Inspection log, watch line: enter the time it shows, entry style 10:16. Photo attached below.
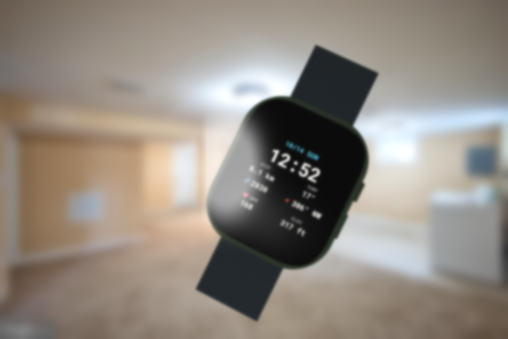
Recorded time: 12:52
